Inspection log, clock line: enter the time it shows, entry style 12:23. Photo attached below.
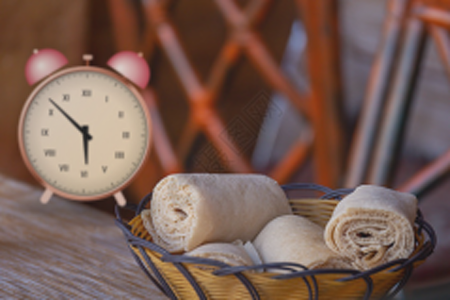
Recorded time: 5:52
